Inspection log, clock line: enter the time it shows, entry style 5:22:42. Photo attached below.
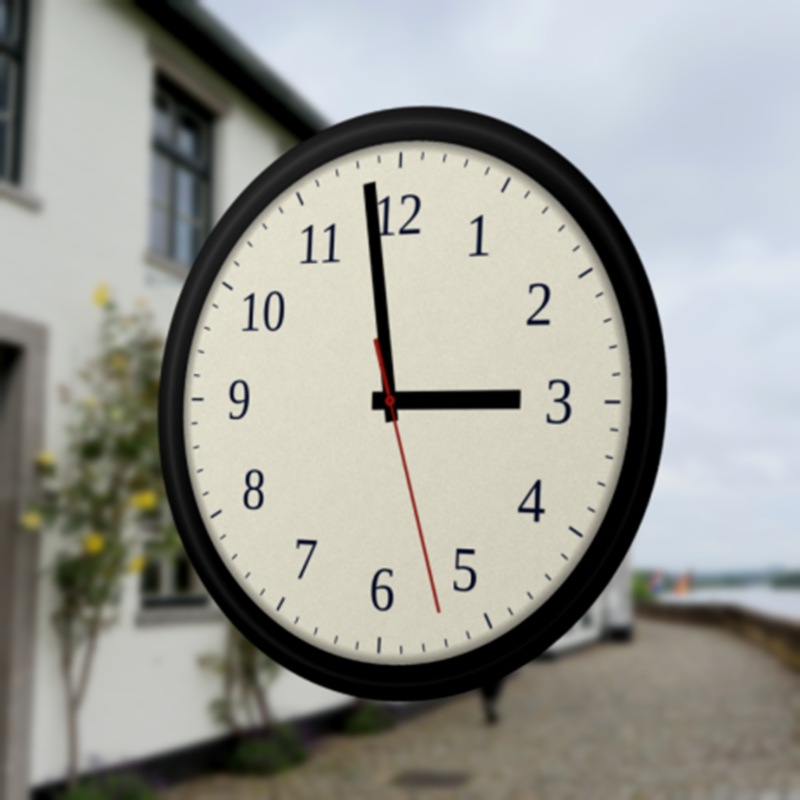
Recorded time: 2:58:27
